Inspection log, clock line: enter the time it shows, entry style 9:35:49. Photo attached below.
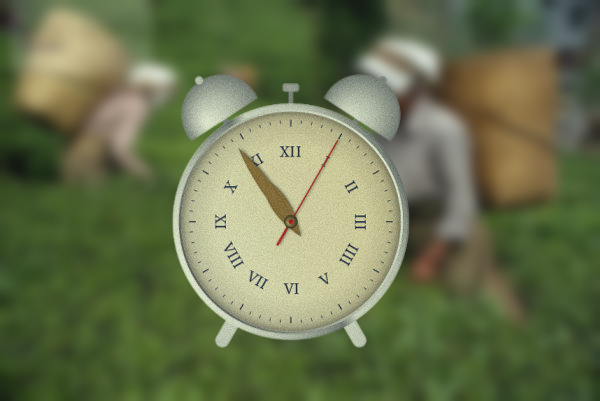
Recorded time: 10:54:05
